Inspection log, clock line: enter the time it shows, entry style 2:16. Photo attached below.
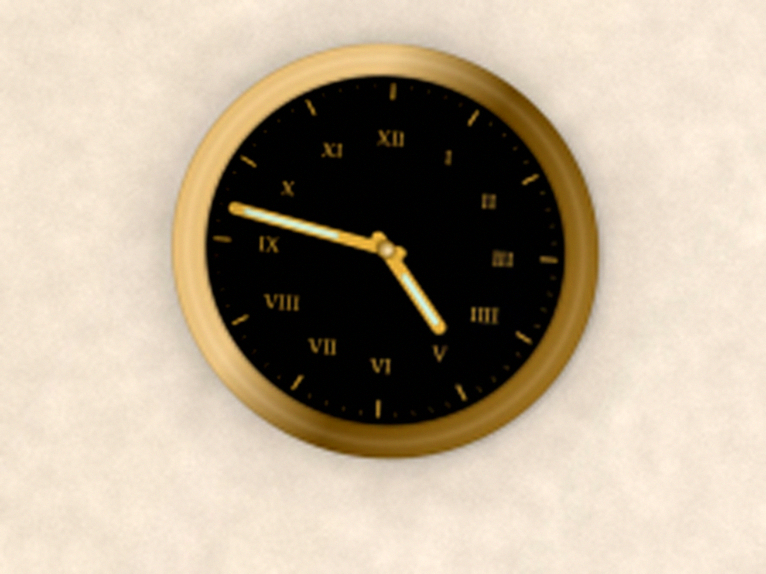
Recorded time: 4:47
